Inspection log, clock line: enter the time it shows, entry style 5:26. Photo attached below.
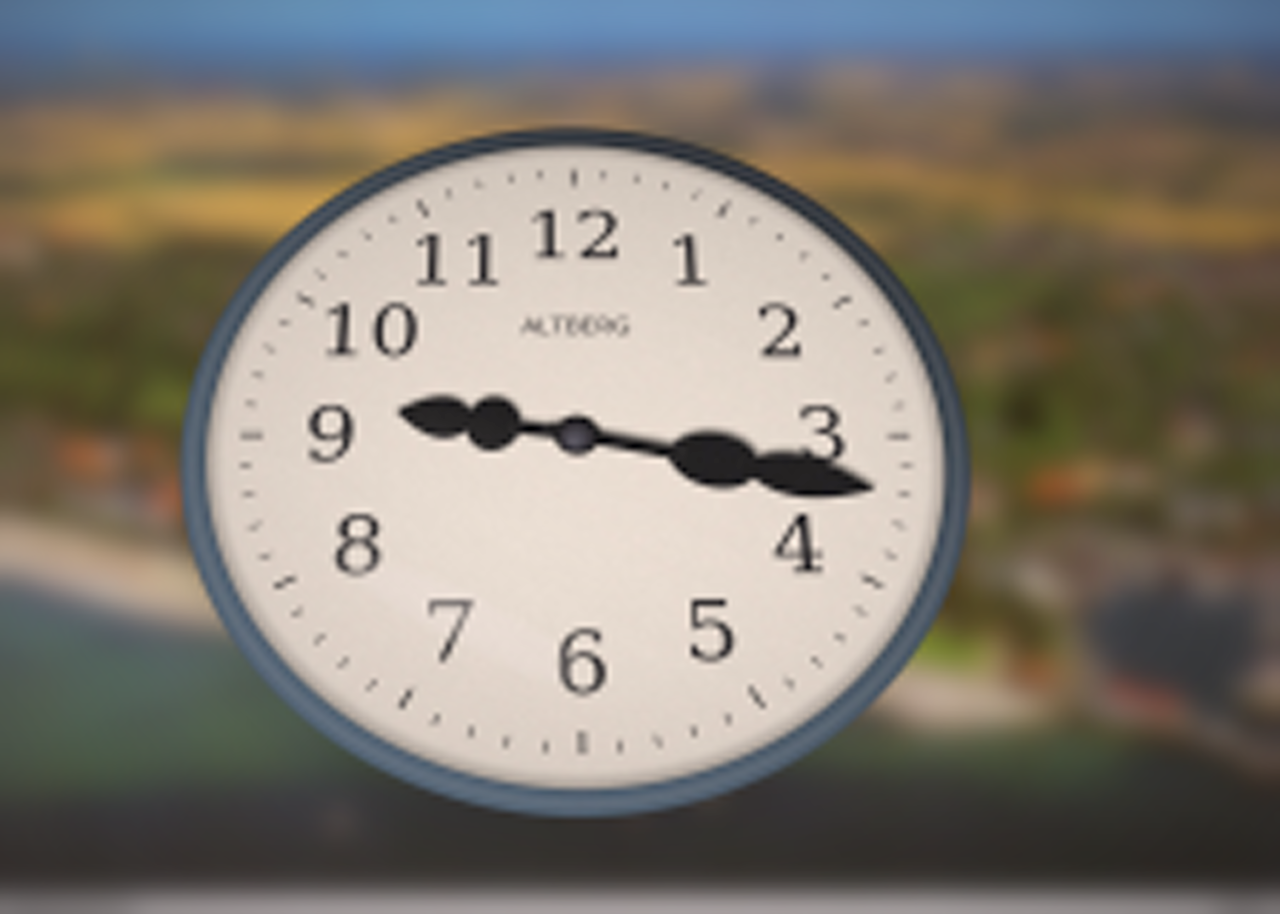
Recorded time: 9:17
